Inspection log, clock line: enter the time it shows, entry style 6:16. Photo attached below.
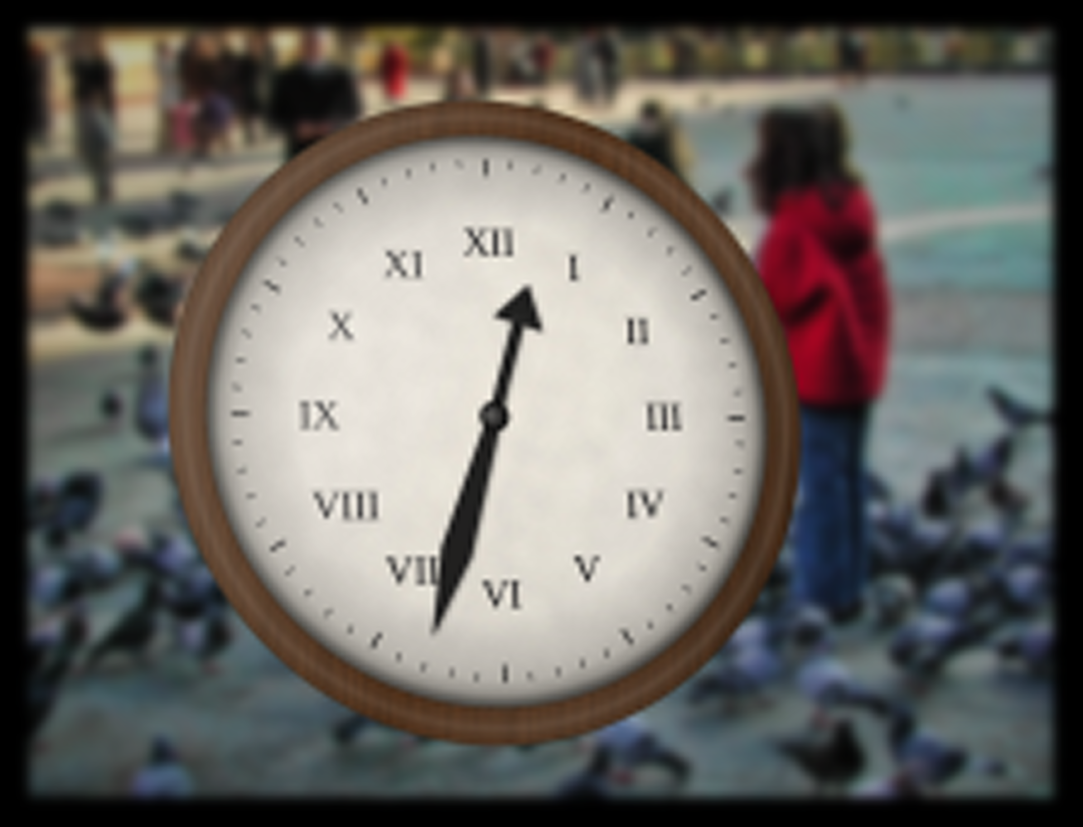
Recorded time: 12:33
